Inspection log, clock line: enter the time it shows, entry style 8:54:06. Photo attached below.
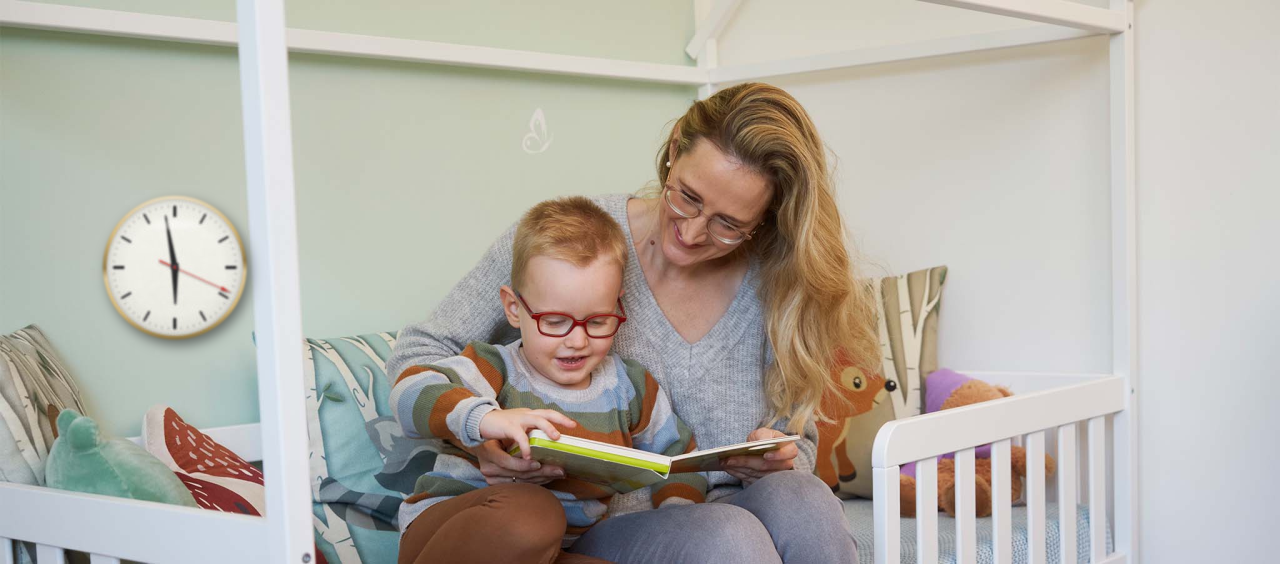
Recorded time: 5:58:19
